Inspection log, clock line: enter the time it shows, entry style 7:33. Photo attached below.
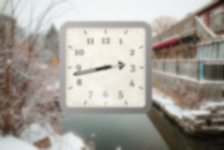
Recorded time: 2:43
